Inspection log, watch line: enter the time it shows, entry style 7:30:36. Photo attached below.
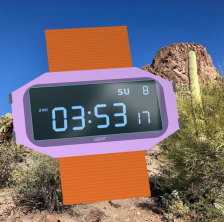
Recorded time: 3:53:17
